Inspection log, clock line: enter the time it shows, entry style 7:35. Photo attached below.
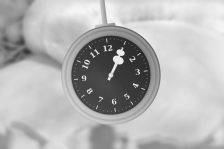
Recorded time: 1:05
